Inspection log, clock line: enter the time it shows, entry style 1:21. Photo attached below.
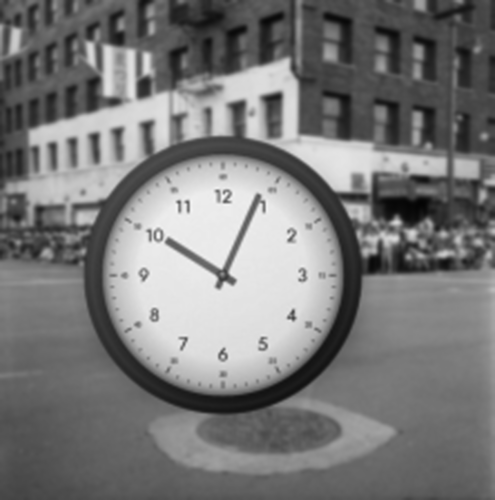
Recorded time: 10:04
